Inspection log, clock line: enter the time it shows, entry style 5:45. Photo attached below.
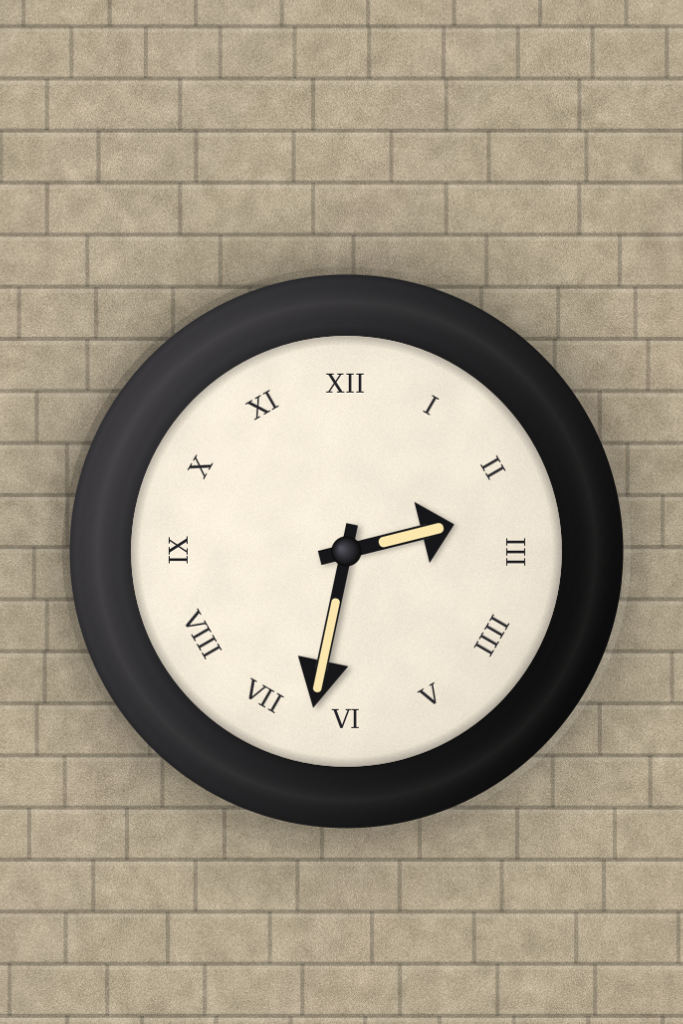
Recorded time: 2:32
